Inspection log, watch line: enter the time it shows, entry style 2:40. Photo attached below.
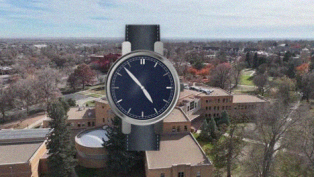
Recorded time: 4:53
